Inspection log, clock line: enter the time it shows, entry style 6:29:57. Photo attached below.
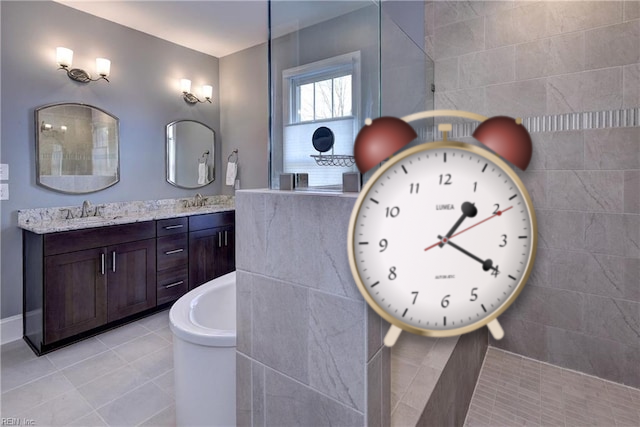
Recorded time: 1:20:11
